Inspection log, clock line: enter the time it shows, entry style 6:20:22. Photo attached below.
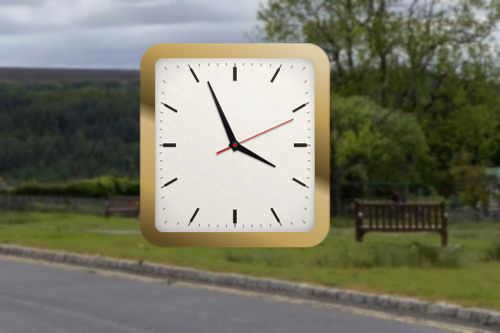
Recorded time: 3:56:11
